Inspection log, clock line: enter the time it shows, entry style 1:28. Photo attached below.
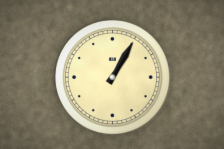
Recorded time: 1:05
